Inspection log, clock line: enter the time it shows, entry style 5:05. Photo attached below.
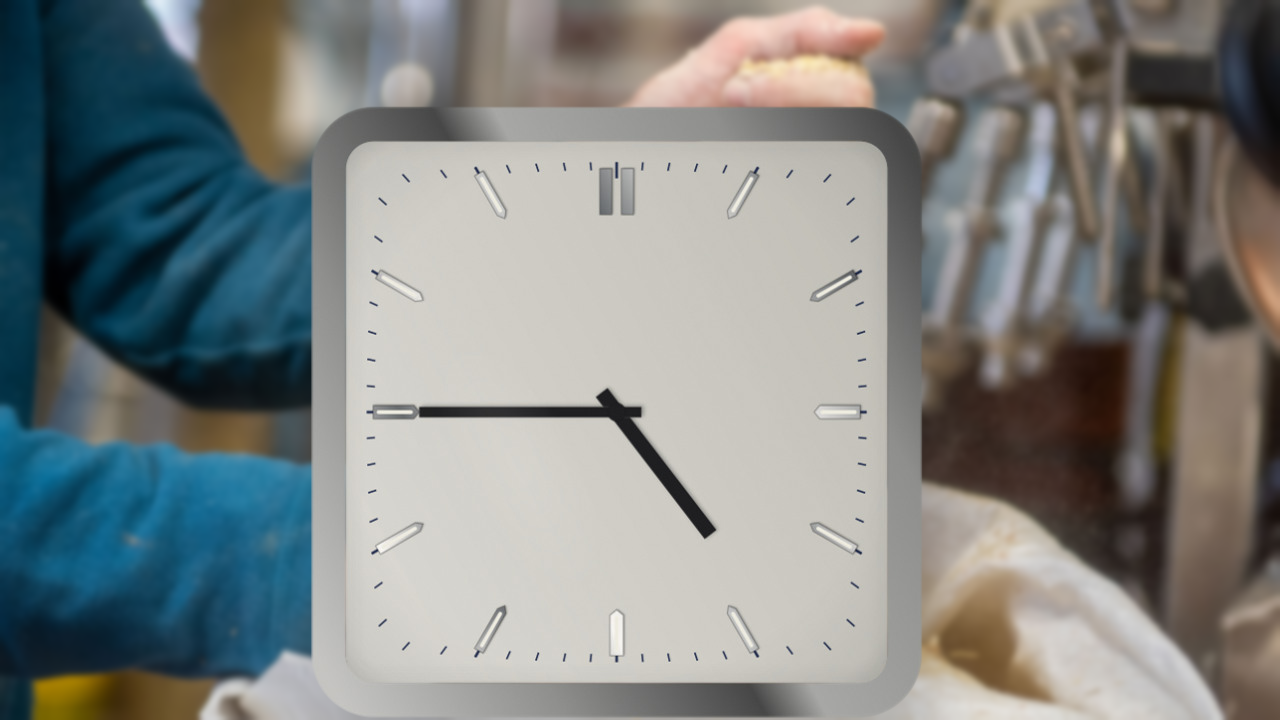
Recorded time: 4:45
